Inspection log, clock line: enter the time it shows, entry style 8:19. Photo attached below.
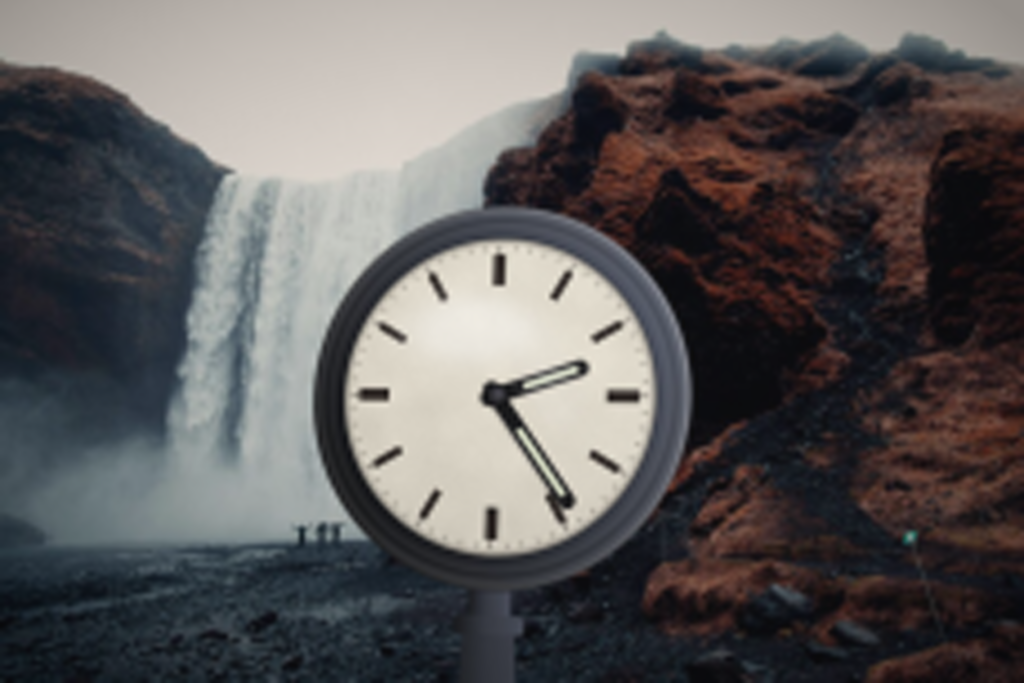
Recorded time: 2:24
